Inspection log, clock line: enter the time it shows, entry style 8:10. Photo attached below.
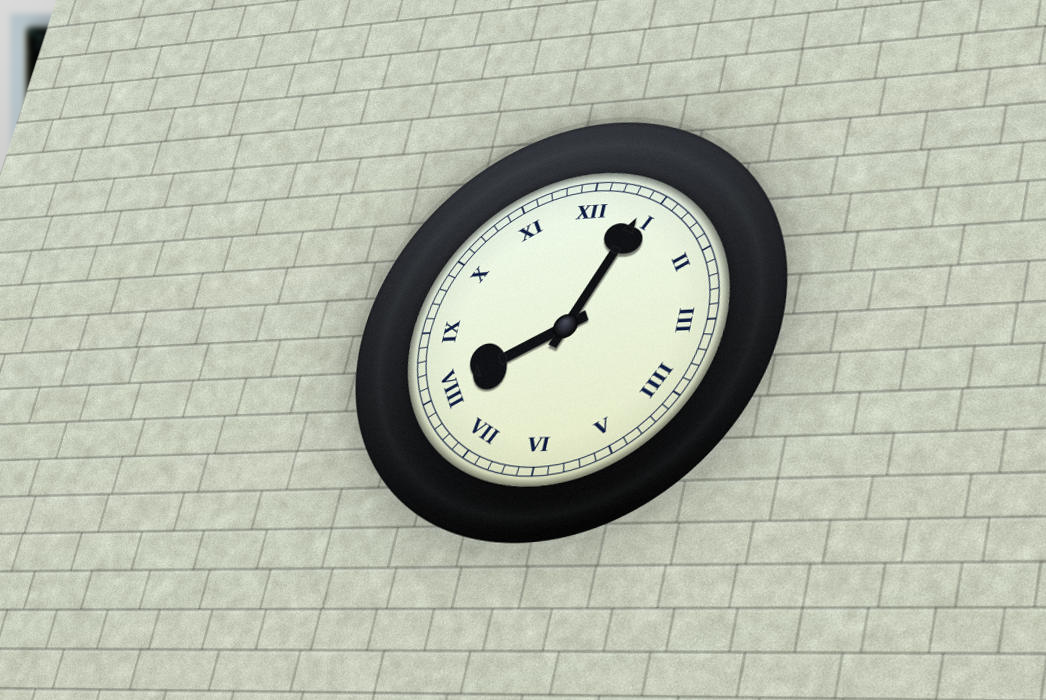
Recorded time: 8:04
